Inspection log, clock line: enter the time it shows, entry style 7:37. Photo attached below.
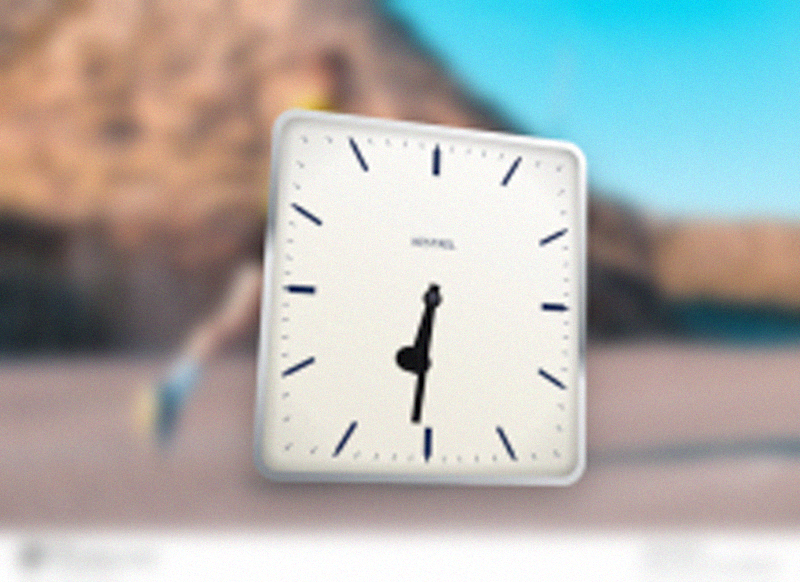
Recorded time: 6:31
